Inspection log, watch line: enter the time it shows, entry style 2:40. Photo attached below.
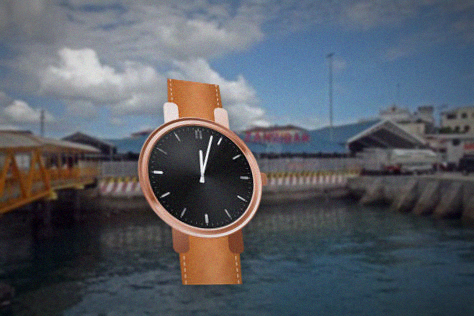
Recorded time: 12:03
